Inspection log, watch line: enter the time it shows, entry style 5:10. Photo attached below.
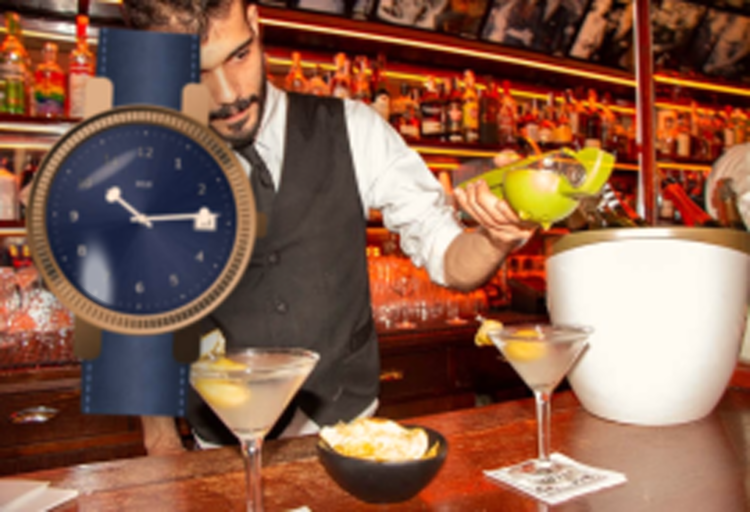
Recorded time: 10:14
